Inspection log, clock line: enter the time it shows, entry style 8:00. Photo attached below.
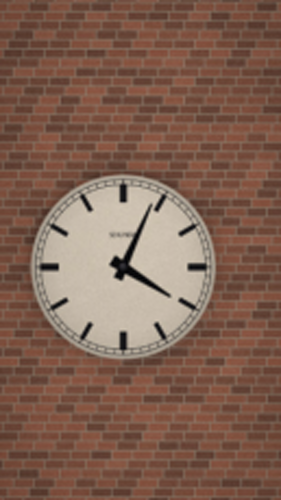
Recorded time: 4:04
